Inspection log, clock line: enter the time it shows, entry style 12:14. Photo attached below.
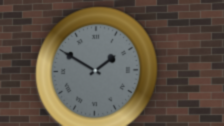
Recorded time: 1:50
